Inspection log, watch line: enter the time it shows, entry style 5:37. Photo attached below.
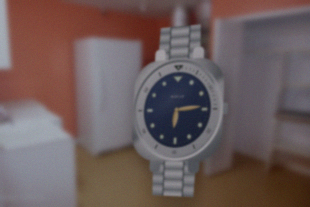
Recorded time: 6:14
